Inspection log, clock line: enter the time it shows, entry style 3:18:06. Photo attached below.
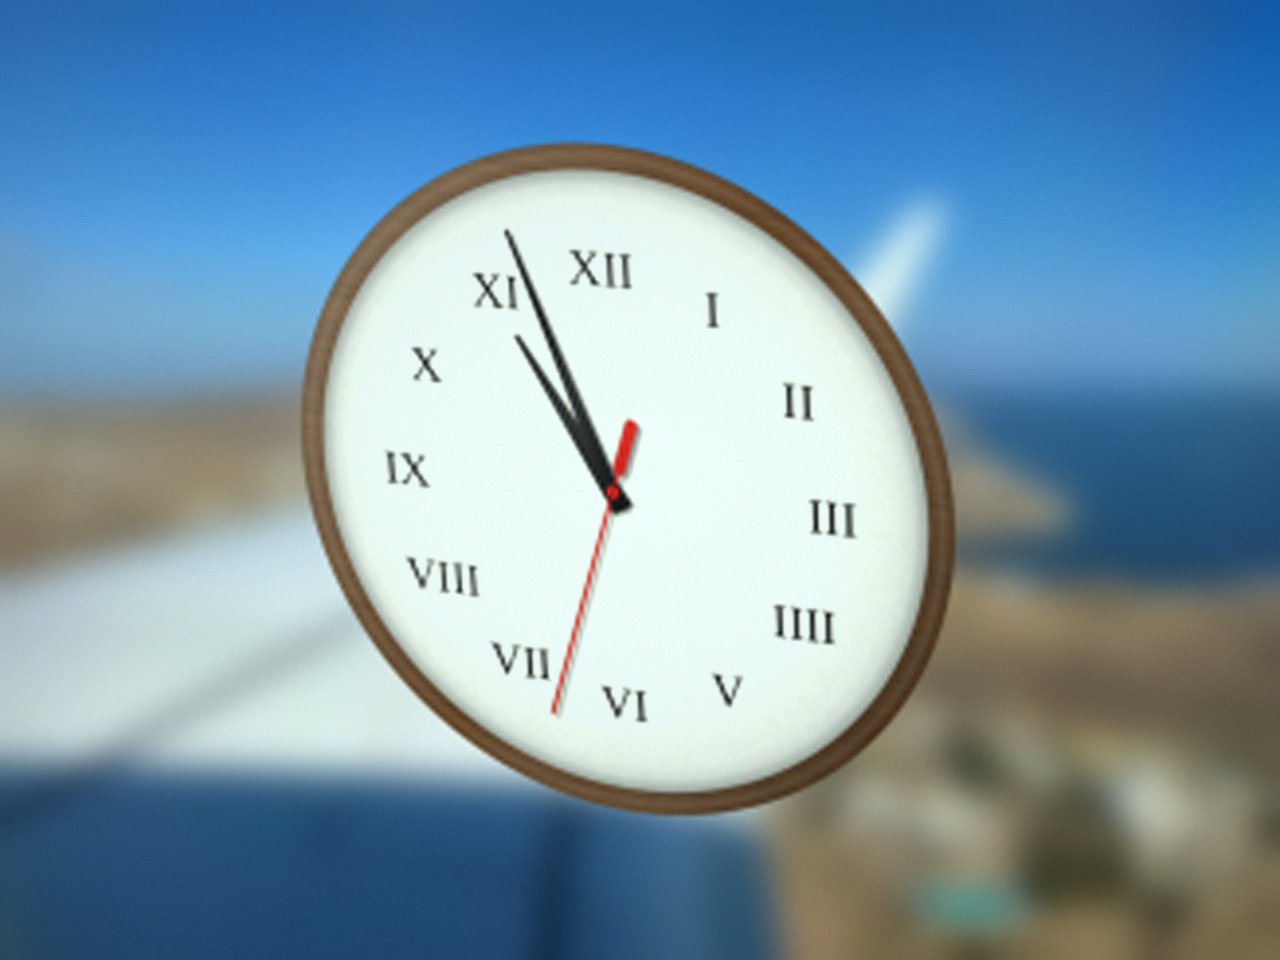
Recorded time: 10:56:33
